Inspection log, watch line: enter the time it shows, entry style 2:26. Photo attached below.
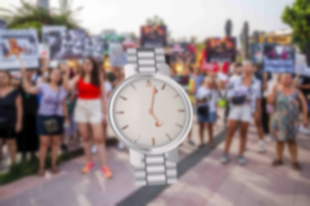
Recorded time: 5:02
